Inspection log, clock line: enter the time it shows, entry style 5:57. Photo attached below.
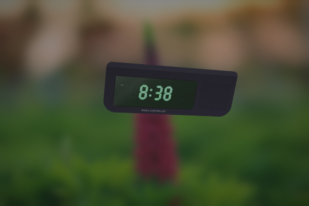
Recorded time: 8:38
